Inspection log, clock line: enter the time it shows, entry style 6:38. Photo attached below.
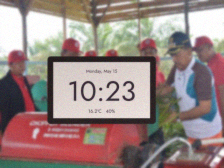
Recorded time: 10:23
